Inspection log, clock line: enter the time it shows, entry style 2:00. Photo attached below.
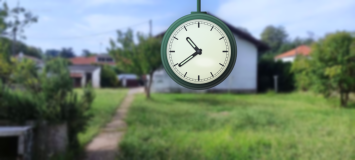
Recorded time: 10:39
